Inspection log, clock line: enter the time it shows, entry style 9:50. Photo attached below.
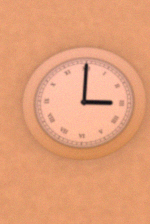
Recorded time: 3:00
